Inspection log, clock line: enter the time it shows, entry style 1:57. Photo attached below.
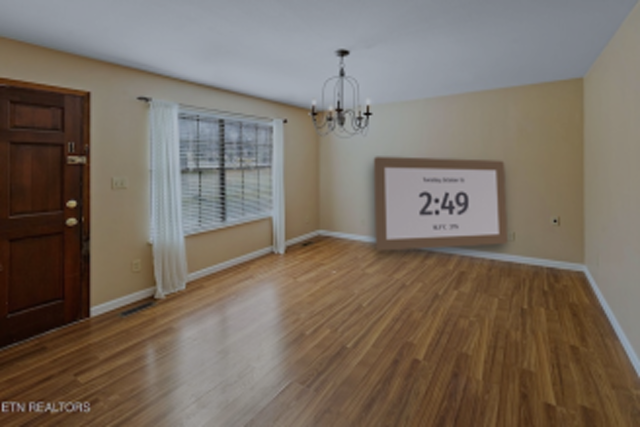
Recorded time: 2:49
